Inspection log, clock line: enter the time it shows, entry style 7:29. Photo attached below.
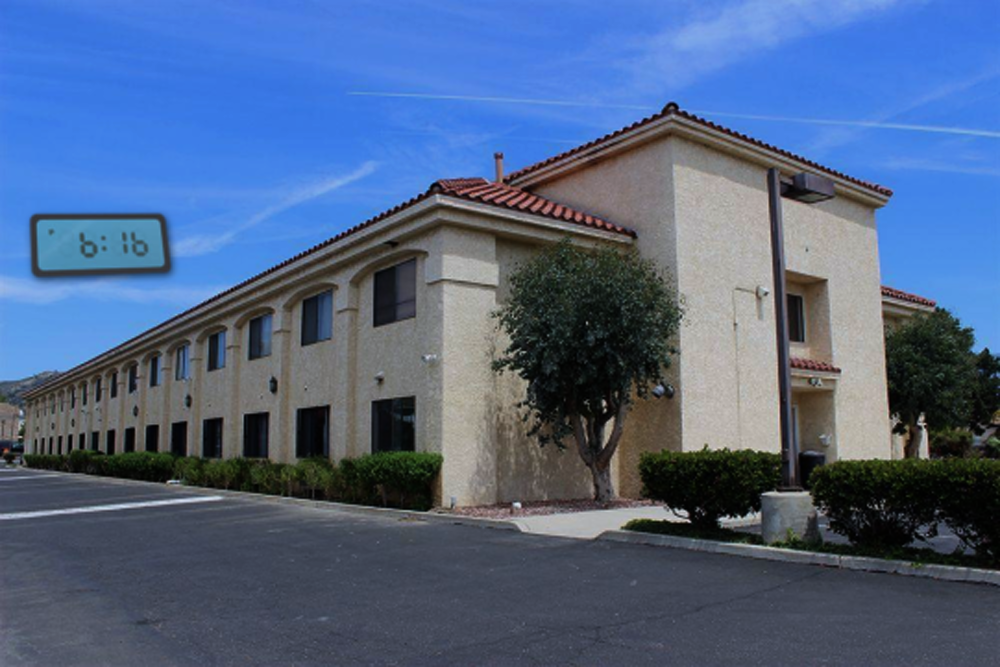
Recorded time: 6:16
